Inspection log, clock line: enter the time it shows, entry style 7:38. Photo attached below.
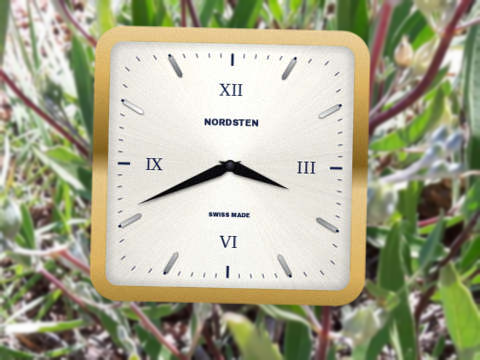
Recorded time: 3:41
